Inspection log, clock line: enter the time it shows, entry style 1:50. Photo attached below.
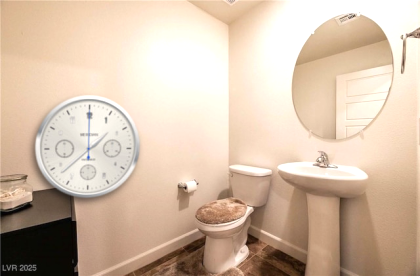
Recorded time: 1:38
